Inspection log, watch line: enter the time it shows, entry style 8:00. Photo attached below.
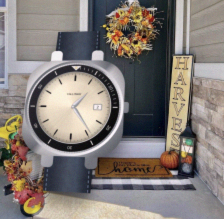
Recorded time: 1:24
